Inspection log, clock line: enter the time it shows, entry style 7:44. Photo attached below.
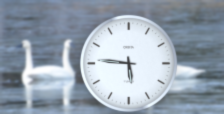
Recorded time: 5:46
